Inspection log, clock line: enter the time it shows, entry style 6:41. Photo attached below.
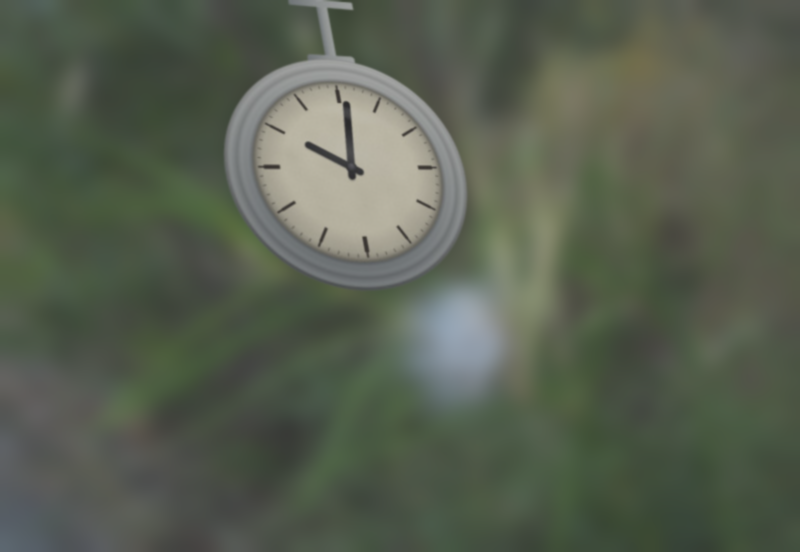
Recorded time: 10:01
